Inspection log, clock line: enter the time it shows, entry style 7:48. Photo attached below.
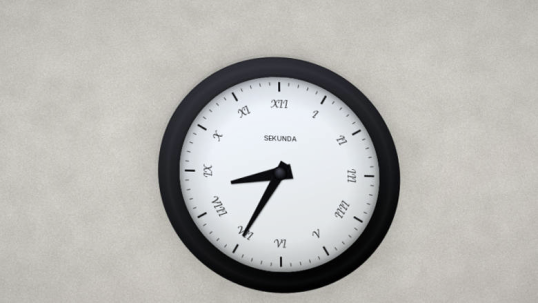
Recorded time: 8:35
